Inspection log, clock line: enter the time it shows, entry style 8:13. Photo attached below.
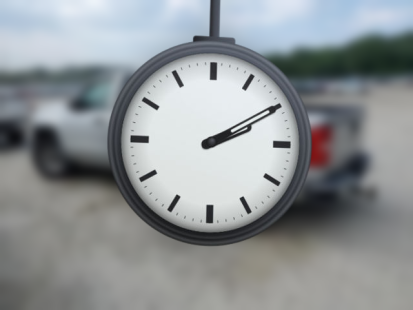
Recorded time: 2:10
